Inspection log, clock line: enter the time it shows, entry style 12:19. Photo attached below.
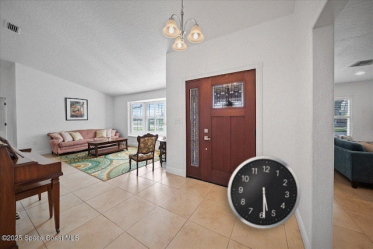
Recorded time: 5:29
